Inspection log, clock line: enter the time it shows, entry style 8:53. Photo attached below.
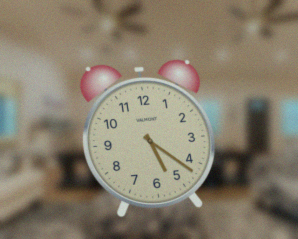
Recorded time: 5:22
